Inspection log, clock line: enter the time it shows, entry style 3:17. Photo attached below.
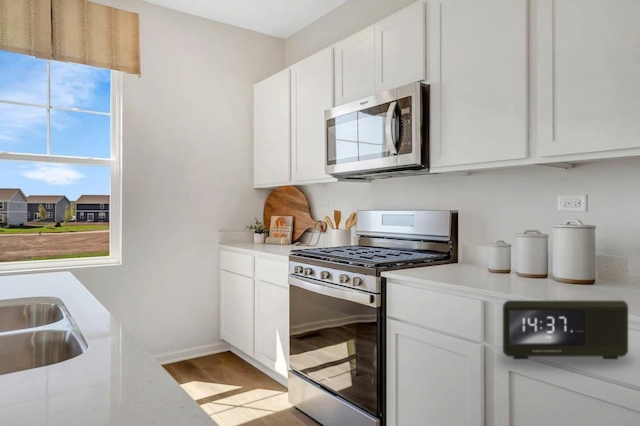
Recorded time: 14:37
